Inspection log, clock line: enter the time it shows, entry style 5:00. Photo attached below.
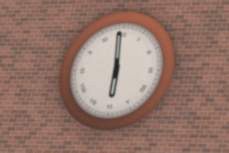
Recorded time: 5:59
